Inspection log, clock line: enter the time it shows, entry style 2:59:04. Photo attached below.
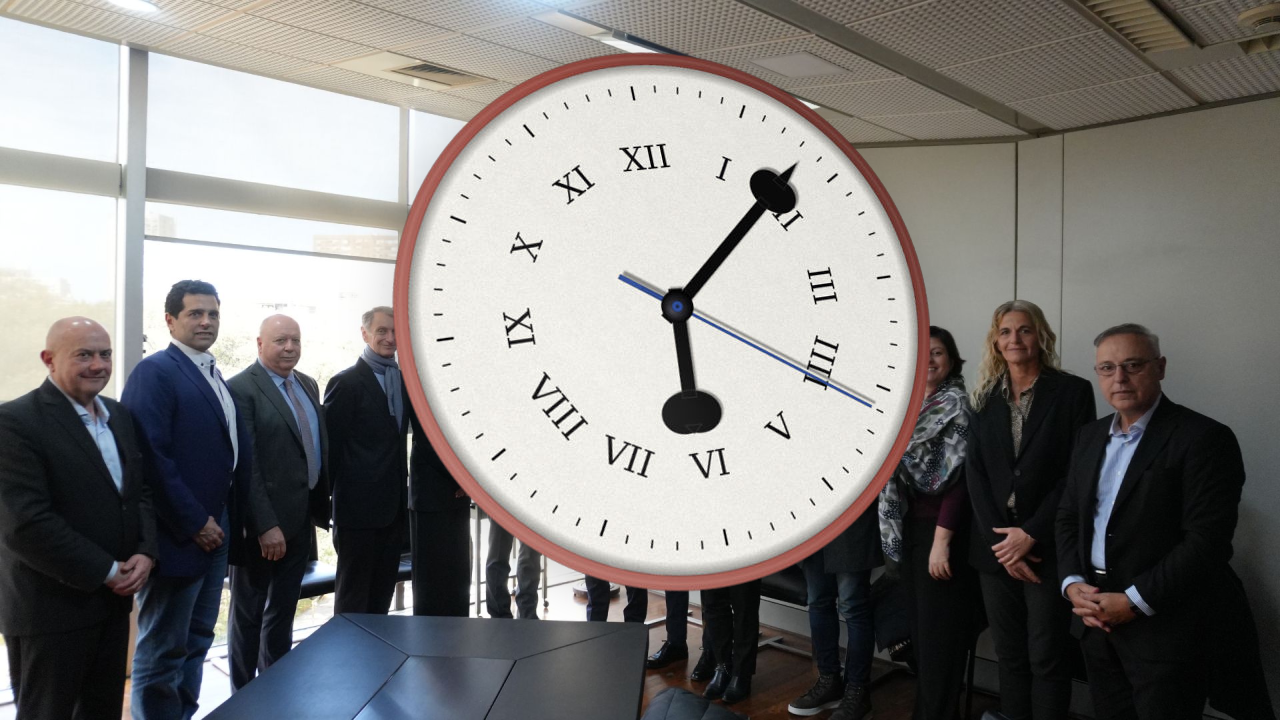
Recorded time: 6:08:21
